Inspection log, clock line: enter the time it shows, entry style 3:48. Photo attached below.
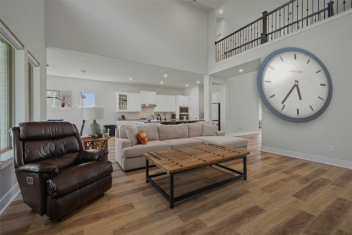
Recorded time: 5:36
